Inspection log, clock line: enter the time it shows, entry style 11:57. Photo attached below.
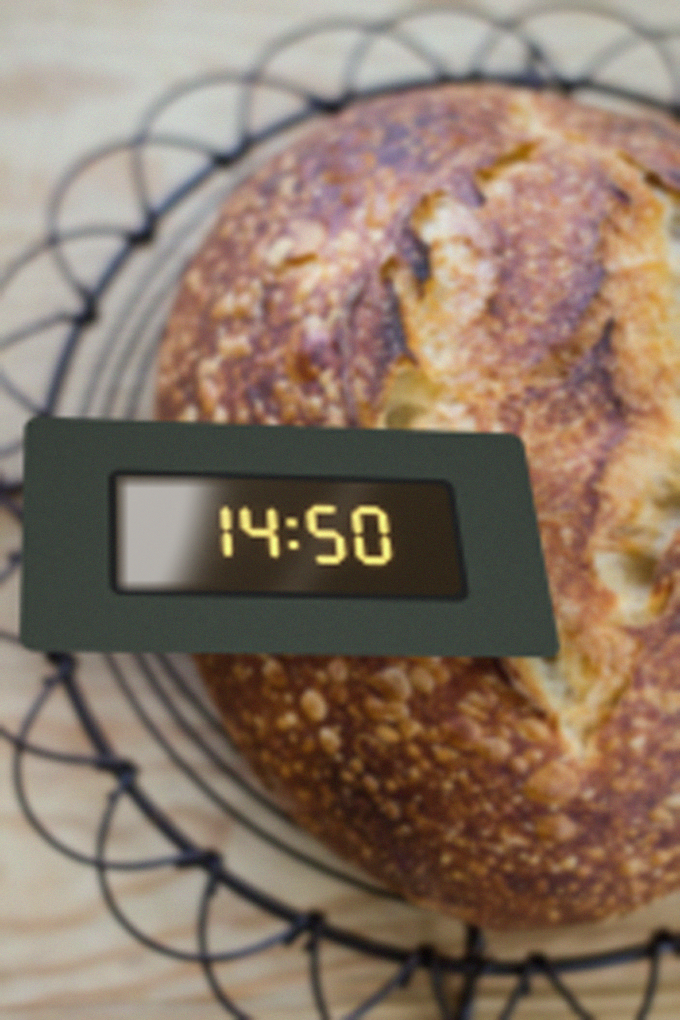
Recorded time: 14:50
